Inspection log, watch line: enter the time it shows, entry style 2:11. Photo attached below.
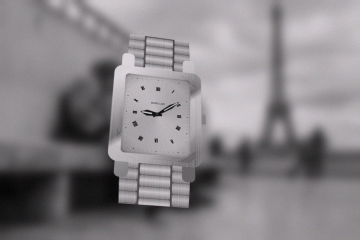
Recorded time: 9:09
